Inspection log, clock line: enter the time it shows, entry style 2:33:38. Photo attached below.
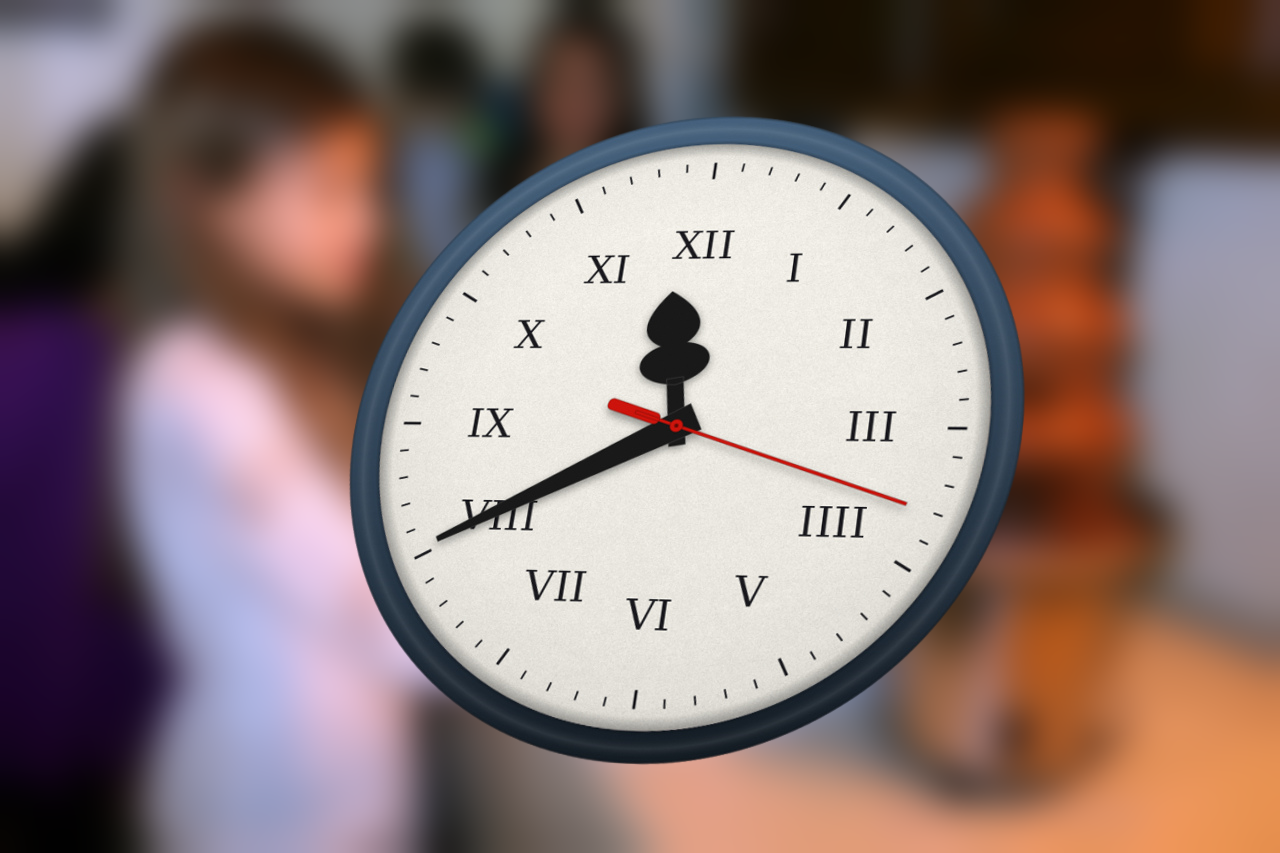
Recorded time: 11:40:18
